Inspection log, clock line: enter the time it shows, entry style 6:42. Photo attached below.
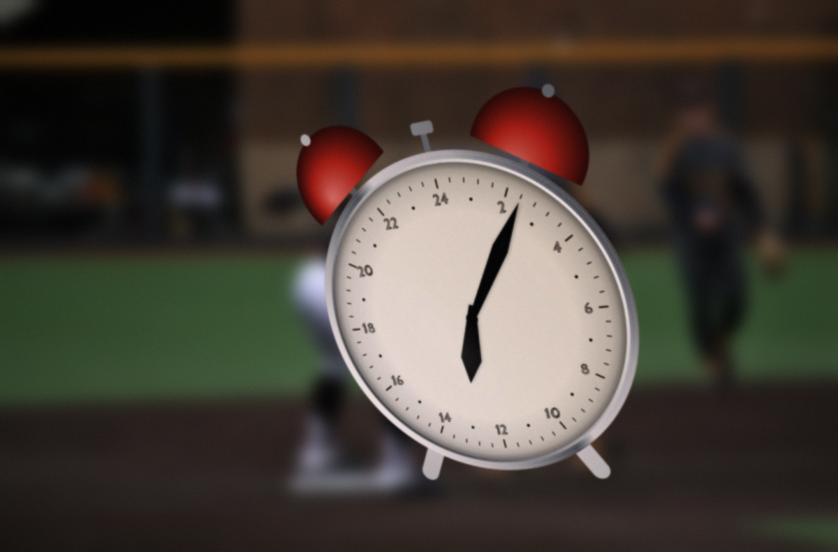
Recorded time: 13:06
